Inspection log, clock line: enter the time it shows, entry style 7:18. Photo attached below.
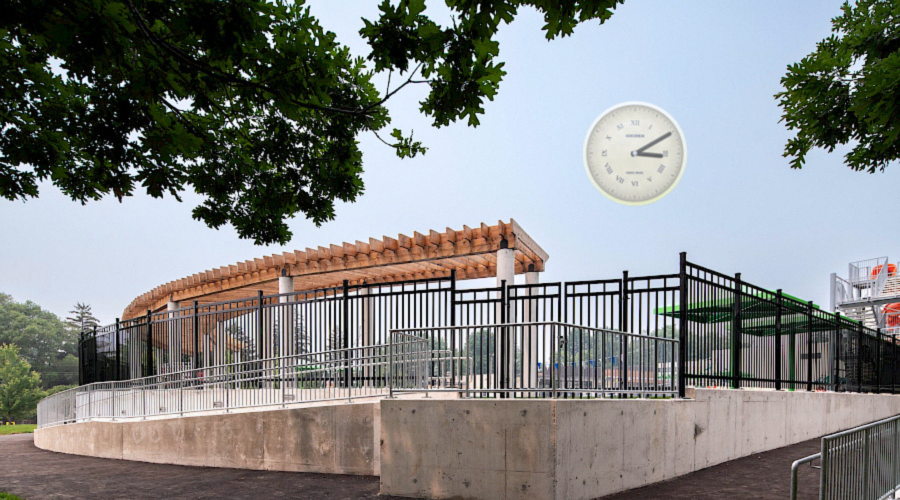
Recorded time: 3:10
